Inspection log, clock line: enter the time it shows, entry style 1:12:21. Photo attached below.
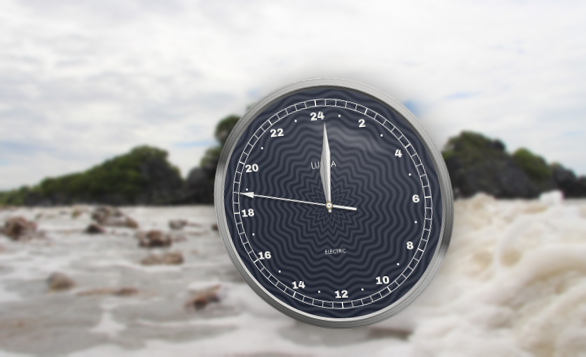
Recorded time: 0:00:47
